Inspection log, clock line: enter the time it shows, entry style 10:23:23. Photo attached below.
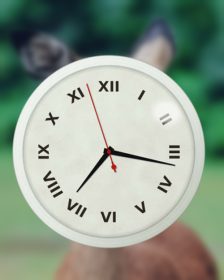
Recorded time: 7:16:57
